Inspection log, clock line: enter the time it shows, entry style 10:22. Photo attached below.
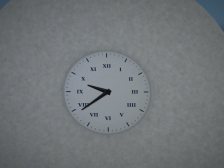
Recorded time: 9:39
